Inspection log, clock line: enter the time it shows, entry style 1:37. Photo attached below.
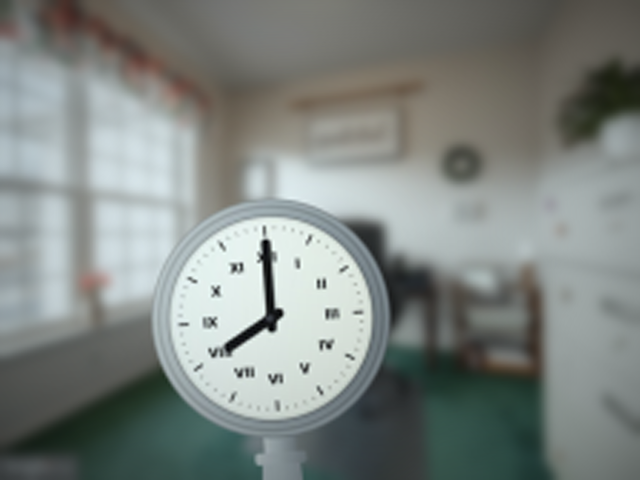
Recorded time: 8:00
